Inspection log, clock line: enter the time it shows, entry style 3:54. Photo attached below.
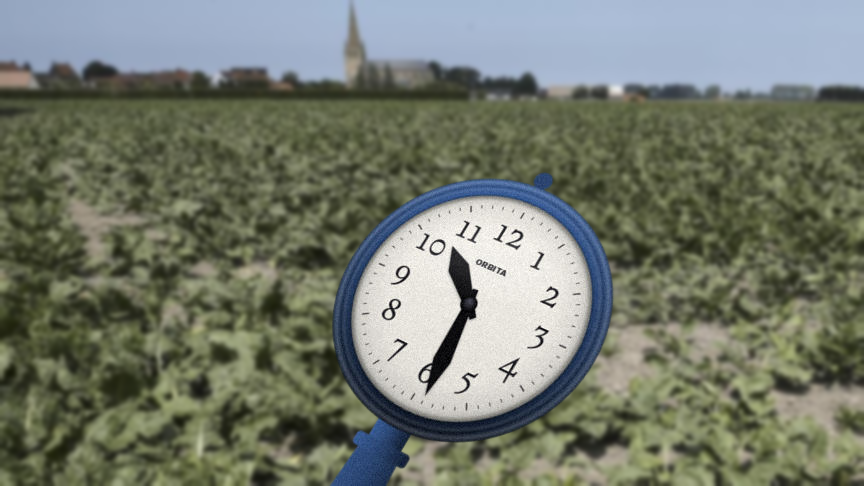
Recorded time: 10:29
